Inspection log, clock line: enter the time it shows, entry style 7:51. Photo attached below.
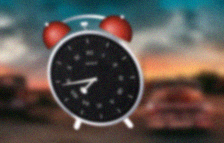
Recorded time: 7:44
